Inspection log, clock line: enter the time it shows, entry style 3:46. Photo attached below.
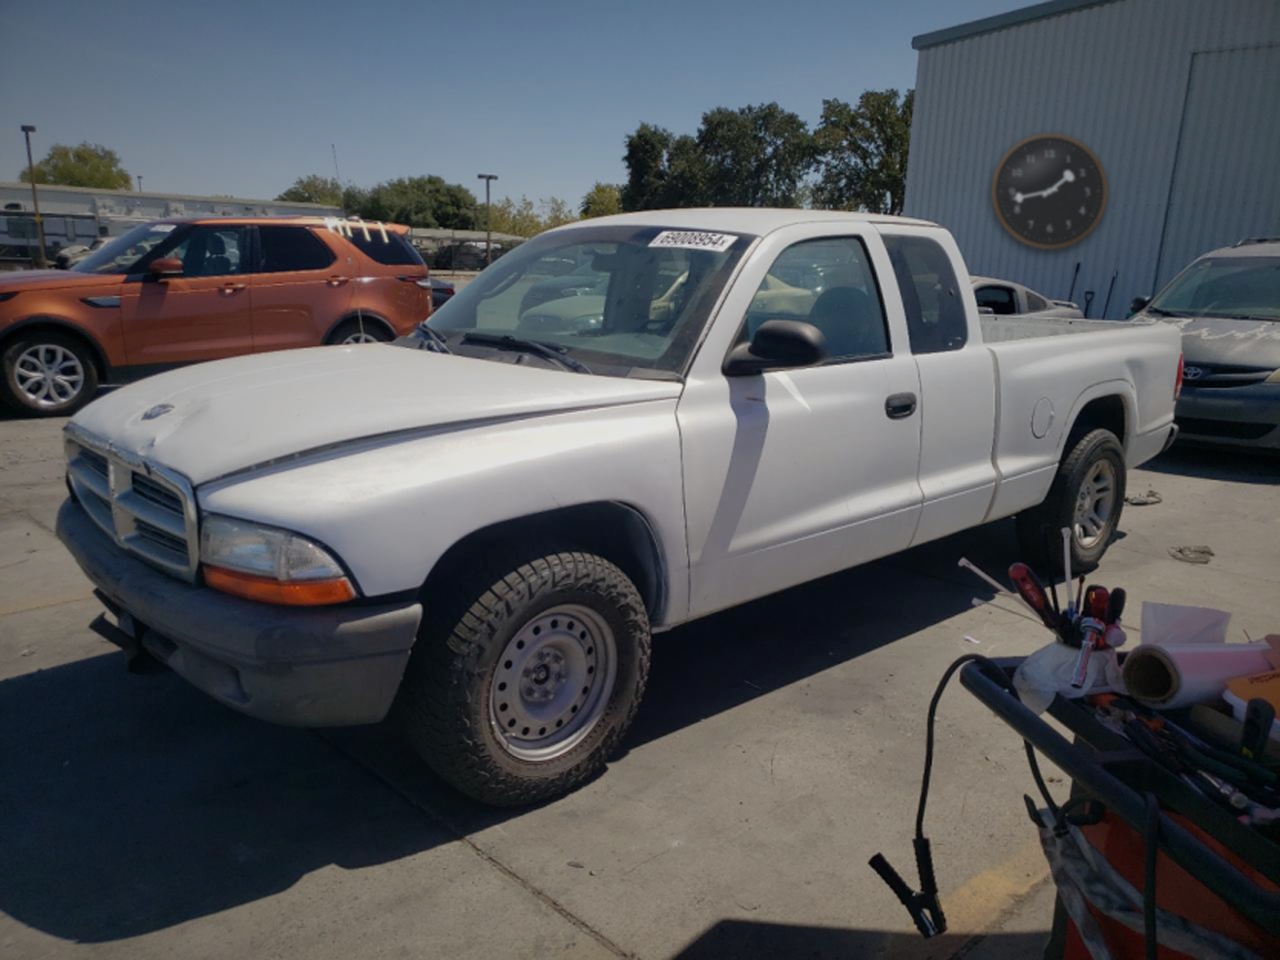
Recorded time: 1:43
